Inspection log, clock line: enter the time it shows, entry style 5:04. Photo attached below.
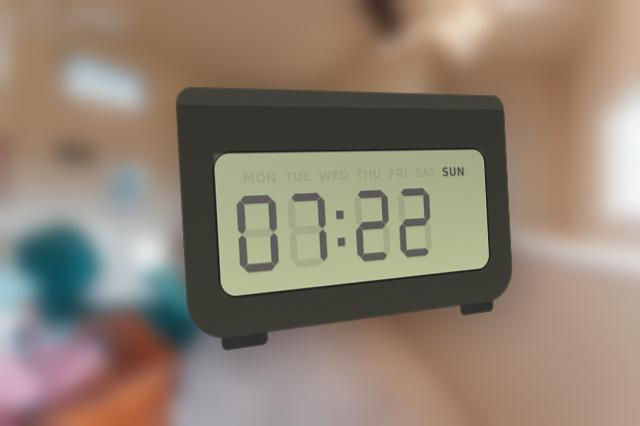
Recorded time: 7:22
